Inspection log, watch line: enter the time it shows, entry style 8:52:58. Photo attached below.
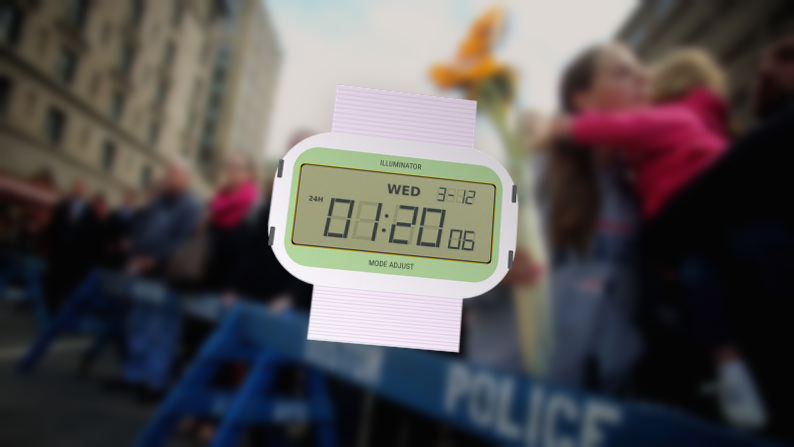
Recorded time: 1:20:06
